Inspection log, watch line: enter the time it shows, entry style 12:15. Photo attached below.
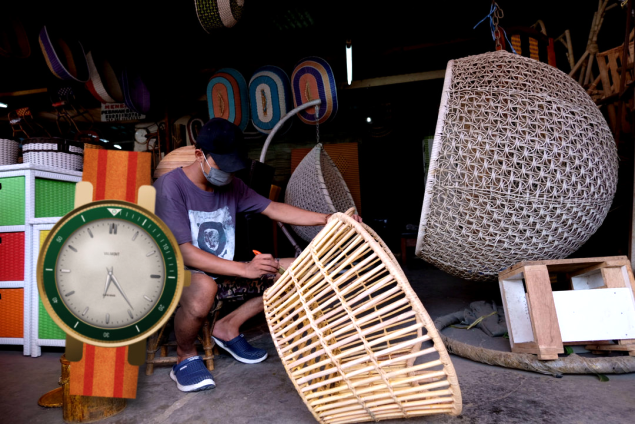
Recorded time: 6:24
